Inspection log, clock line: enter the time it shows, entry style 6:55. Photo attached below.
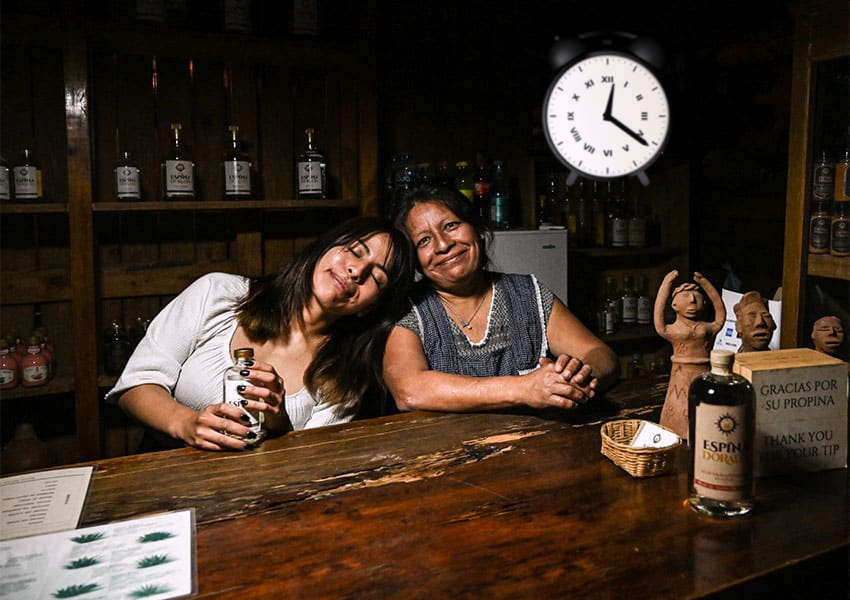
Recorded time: 12:21
